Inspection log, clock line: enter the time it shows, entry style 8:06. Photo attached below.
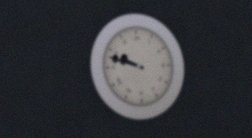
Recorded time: 9:48
